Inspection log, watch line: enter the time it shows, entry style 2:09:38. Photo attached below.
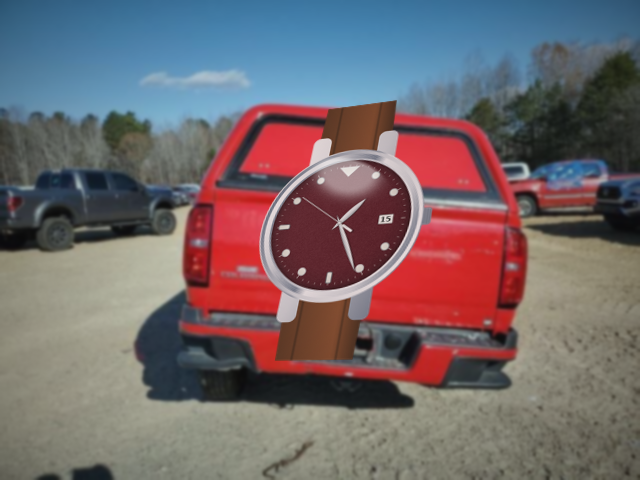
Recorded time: 1:25:51
